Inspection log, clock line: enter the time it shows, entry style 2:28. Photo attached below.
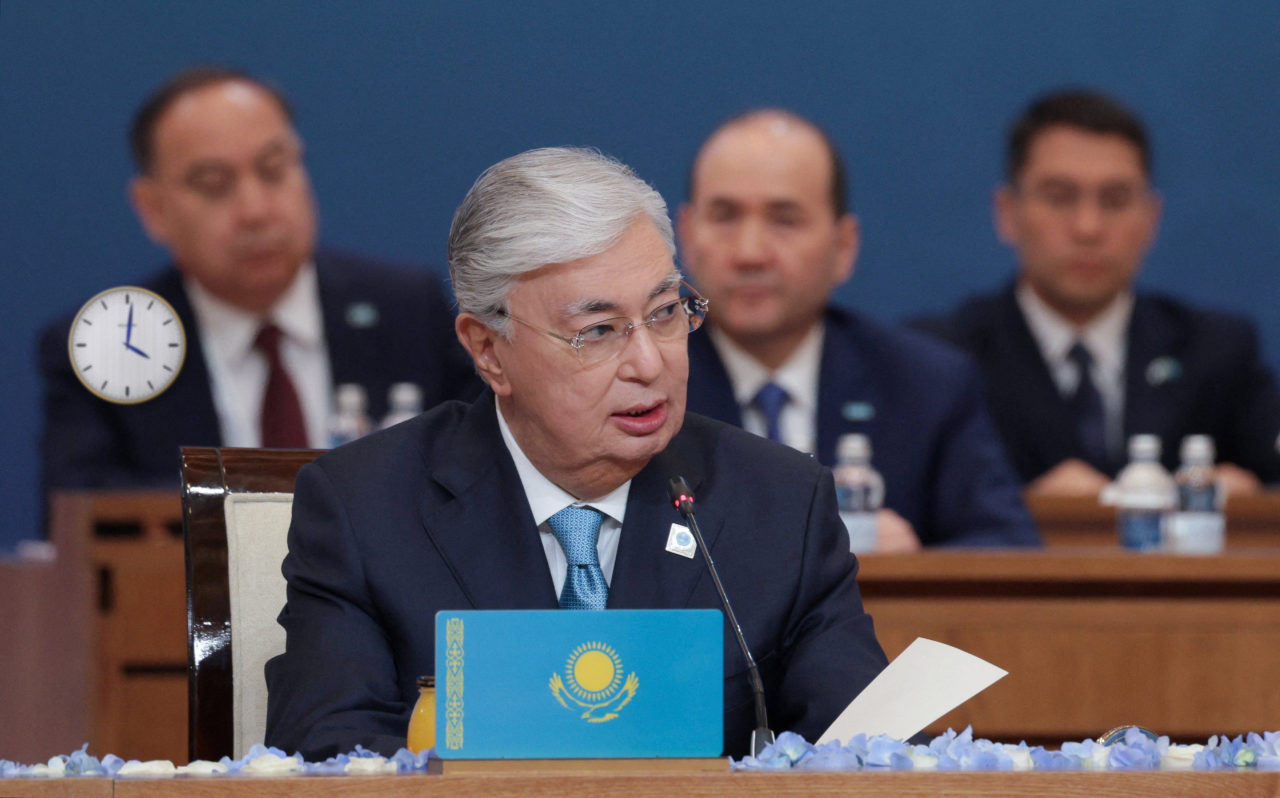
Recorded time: 4:01
